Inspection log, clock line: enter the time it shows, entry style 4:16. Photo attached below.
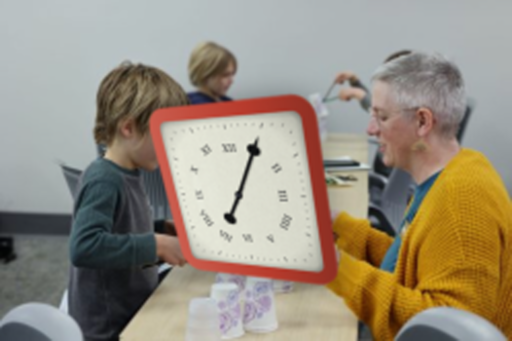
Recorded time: 7:05
